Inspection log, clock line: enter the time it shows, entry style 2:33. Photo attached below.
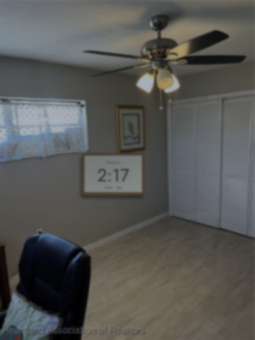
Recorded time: 2:17
